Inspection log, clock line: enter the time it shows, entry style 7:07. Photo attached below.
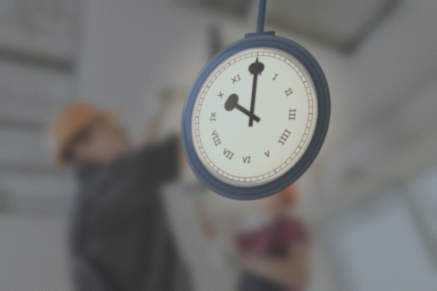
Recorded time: 10:00
